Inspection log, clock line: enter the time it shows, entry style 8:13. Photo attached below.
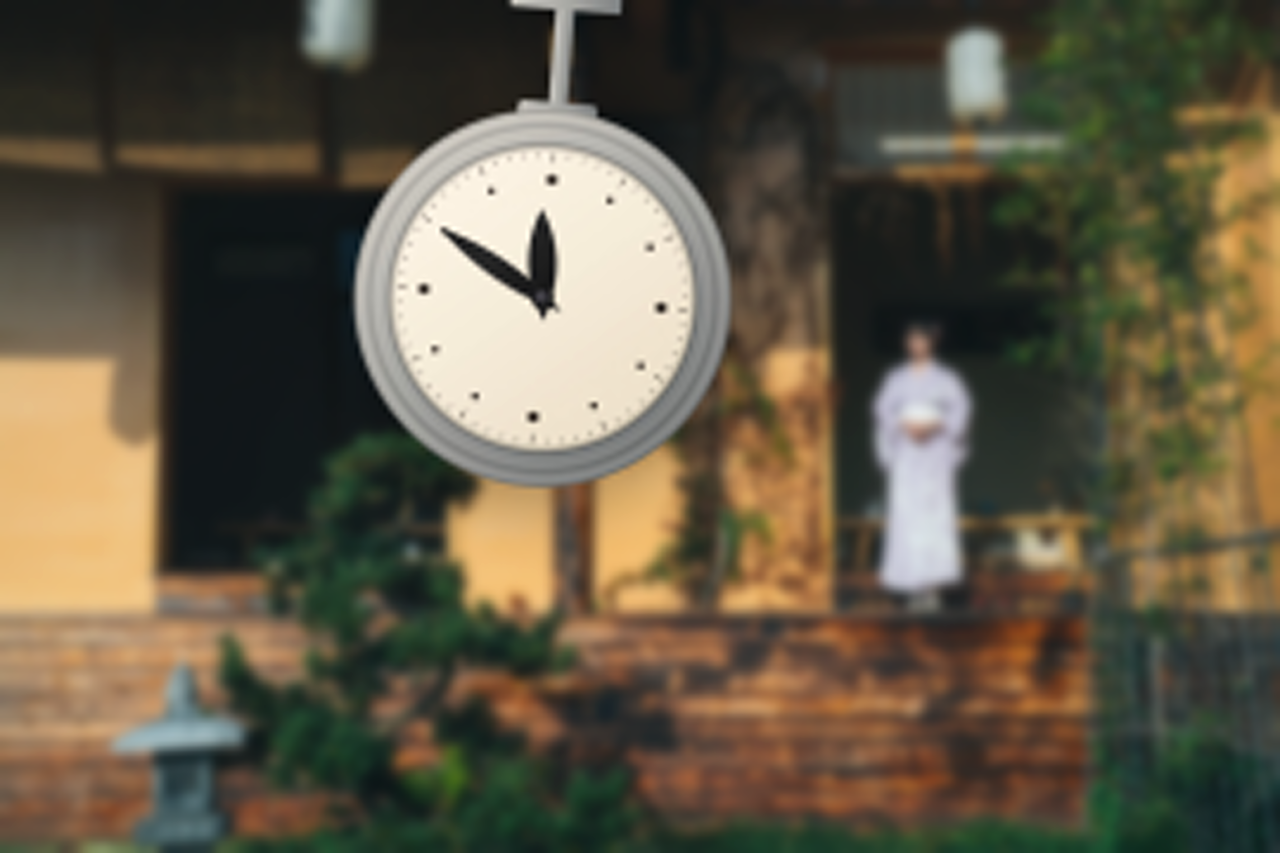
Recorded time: 11:50
